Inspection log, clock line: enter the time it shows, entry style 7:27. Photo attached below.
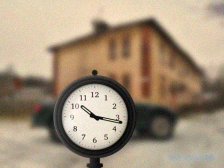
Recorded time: 10:17
